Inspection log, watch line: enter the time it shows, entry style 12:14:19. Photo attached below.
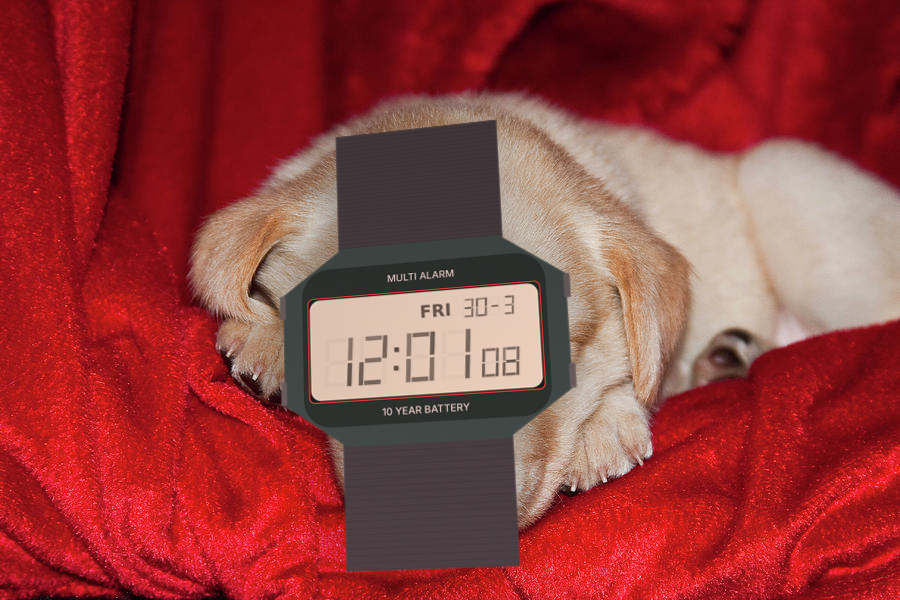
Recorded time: 12:01:08
